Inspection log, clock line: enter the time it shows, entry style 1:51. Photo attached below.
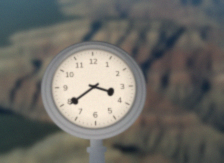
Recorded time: 3:39
